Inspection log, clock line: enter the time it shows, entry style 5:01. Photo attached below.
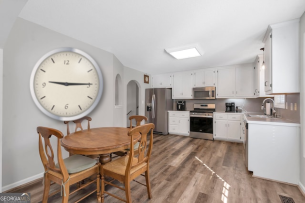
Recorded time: 9:15
